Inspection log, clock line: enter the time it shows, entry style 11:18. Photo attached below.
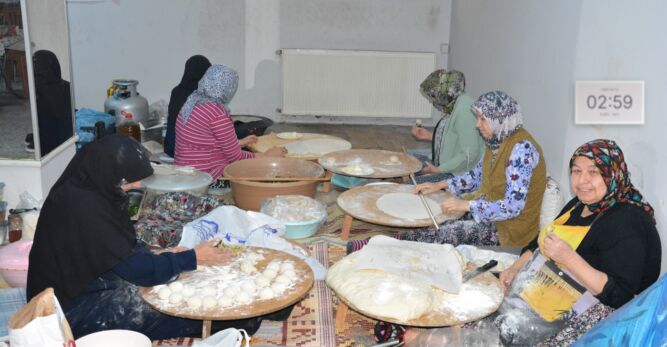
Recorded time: 2:59
